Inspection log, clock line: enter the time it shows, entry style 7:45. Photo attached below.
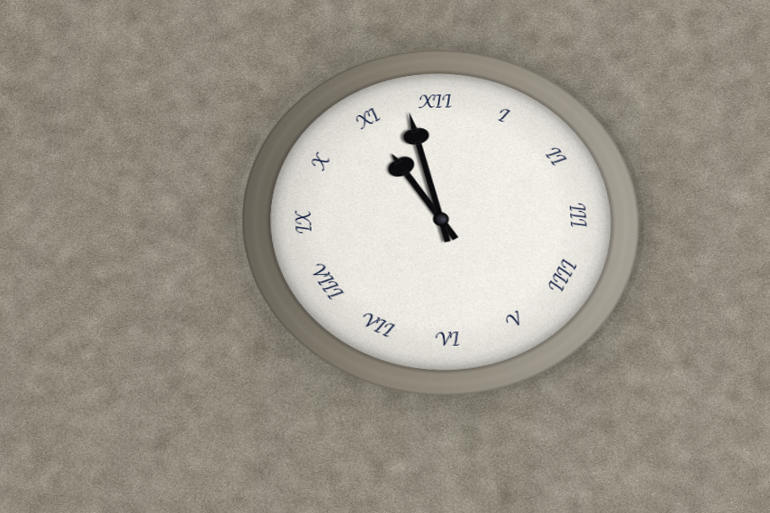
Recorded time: 10:58
